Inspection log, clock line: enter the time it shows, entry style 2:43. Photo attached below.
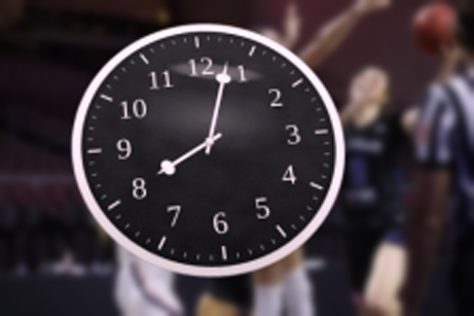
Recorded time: 8:03
